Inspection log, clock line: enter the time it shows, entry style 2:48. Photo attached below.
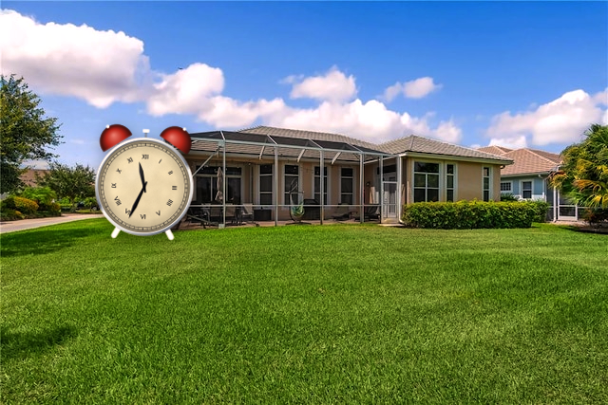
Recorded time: 11:34
